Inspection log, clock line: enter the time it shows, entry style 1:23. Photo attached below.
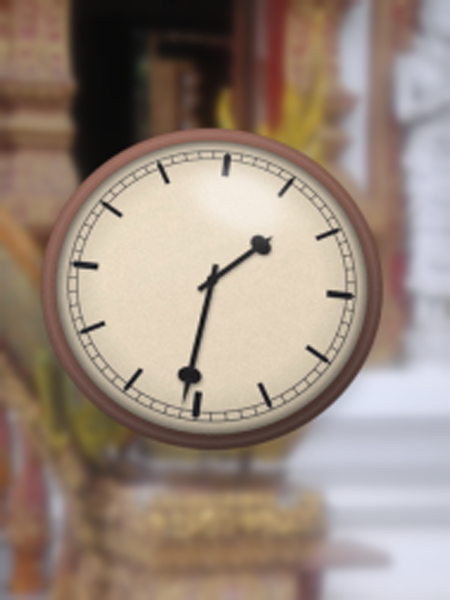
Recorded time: 1:31
